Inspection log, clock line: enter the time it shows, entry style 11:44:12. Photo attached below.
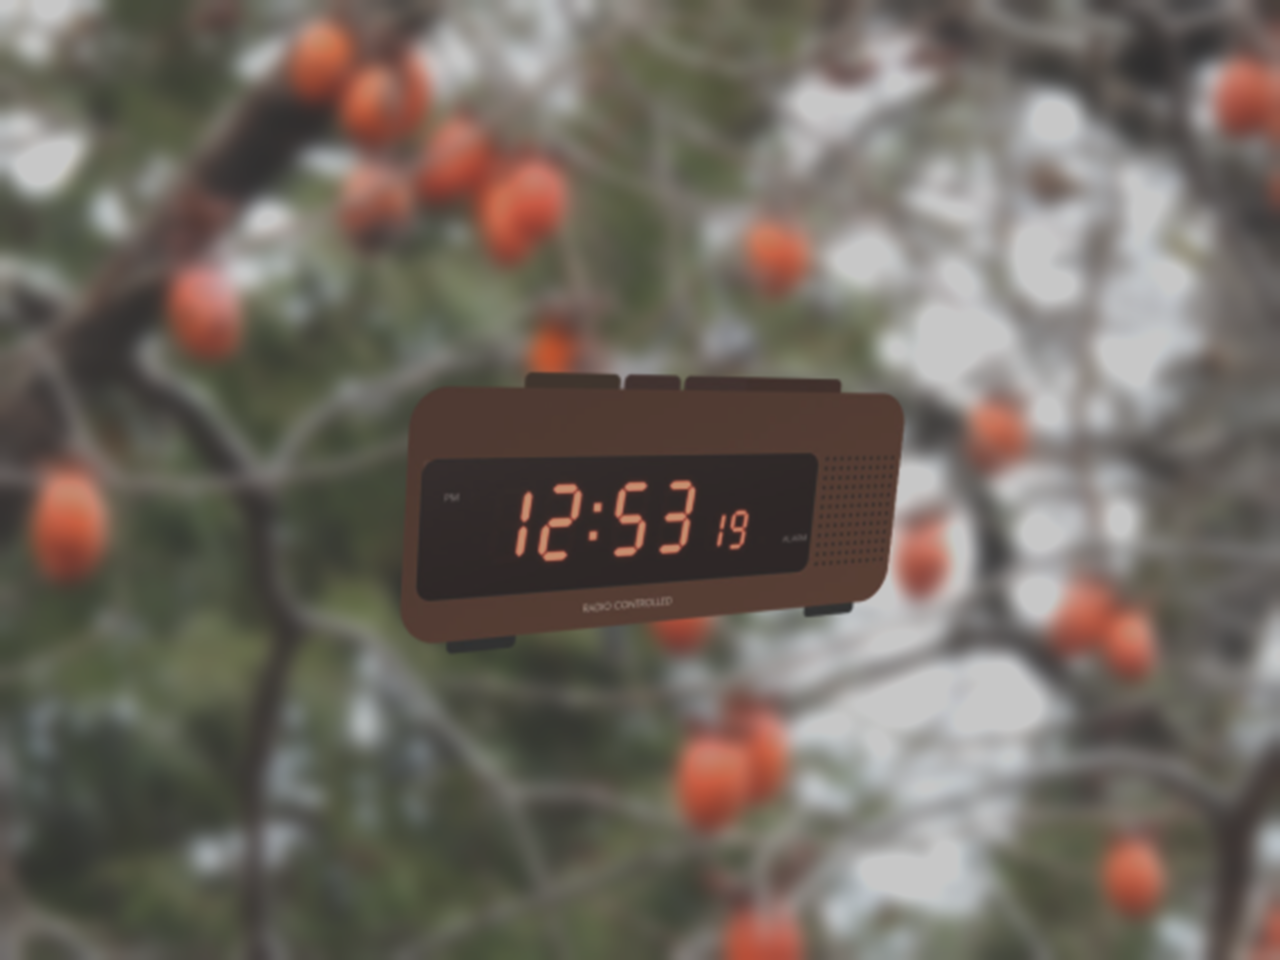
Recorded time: 12:53:19
